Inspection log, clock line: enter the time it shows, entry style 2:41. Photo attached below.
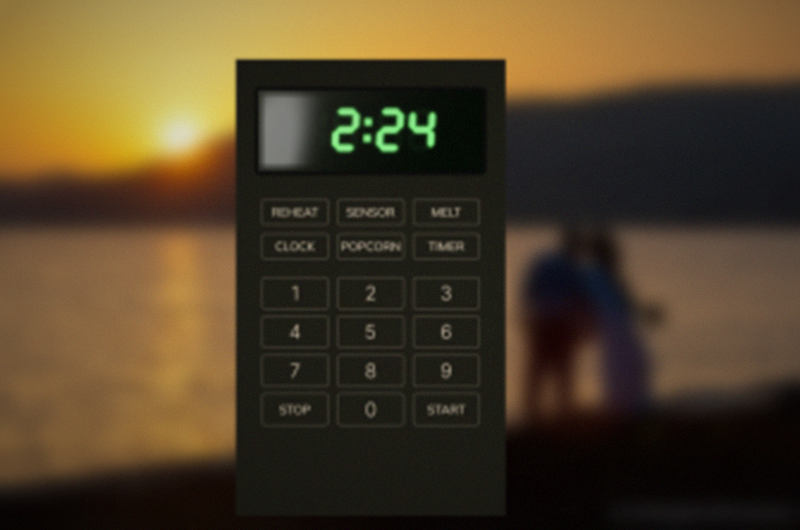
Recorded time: 2:24
